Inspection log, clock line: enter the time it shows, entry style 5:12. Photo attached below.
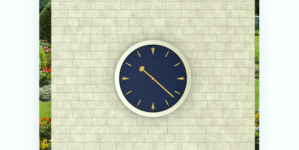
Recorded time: 10:22
